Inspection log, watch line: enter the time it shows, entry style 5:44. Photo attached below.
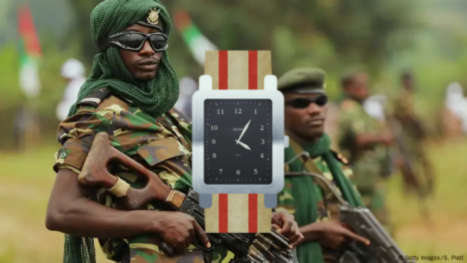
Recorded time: 4:05
